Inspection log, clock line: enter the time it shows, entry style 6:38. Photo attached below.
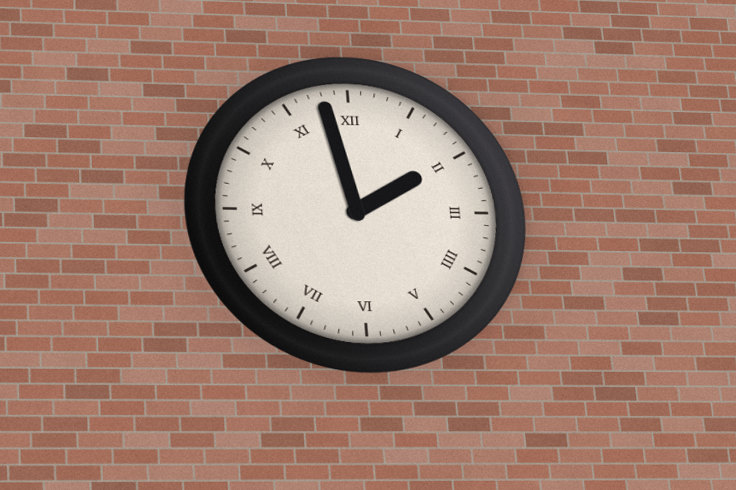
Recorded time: 1:58
